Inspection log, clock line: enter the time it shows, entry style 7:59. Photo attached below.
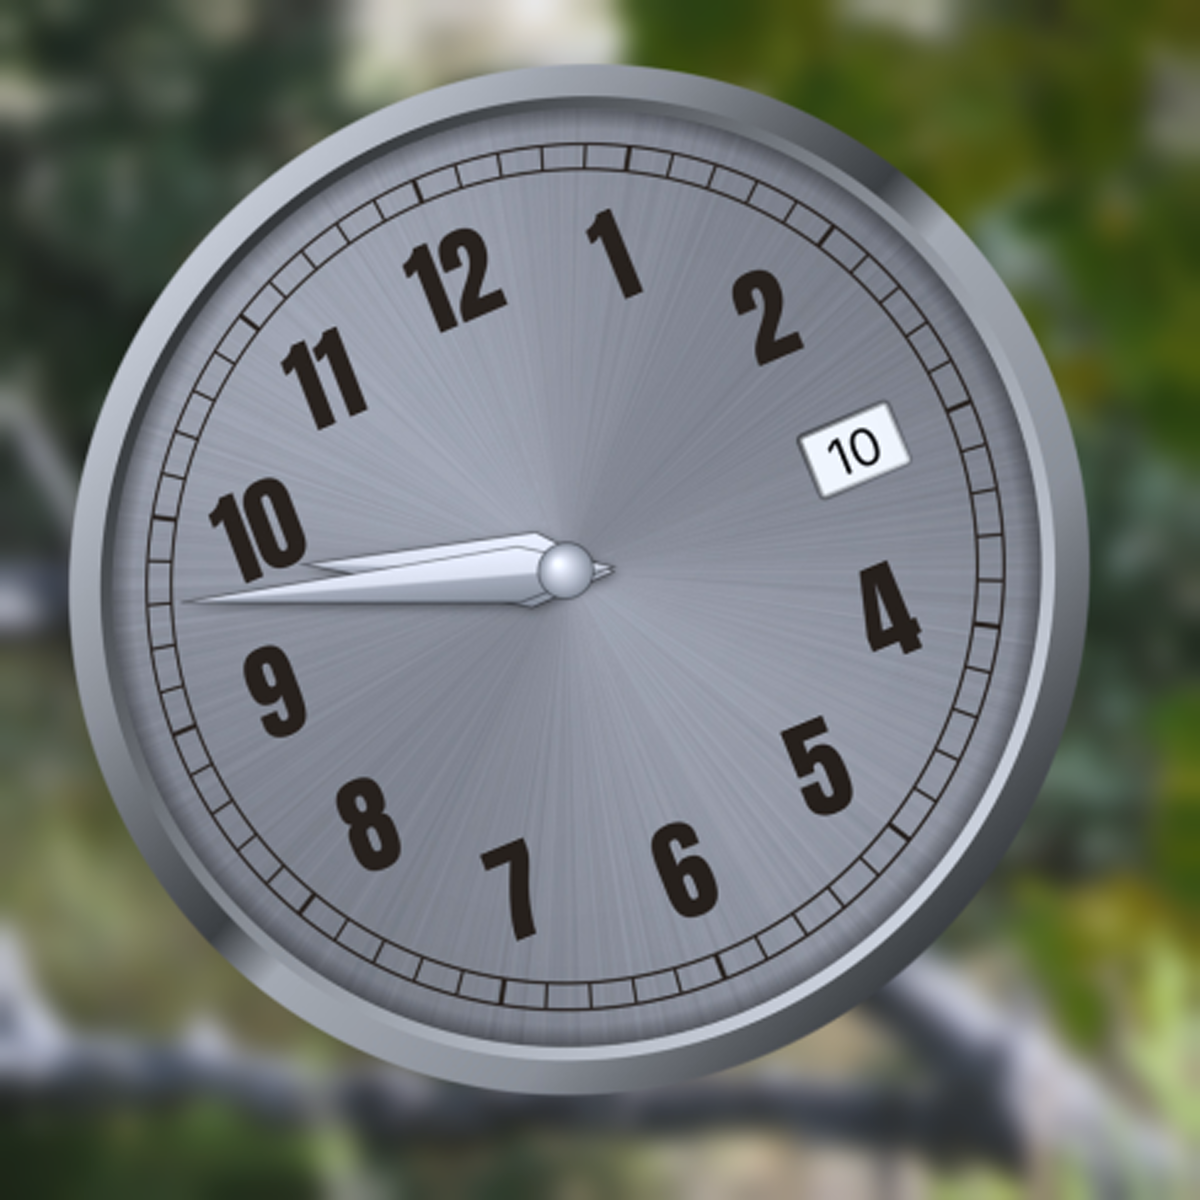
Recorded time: 9:48
